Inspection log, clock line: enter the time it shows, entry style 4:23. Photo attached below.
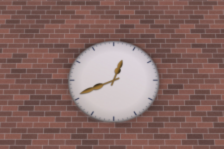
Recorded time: 12:41
